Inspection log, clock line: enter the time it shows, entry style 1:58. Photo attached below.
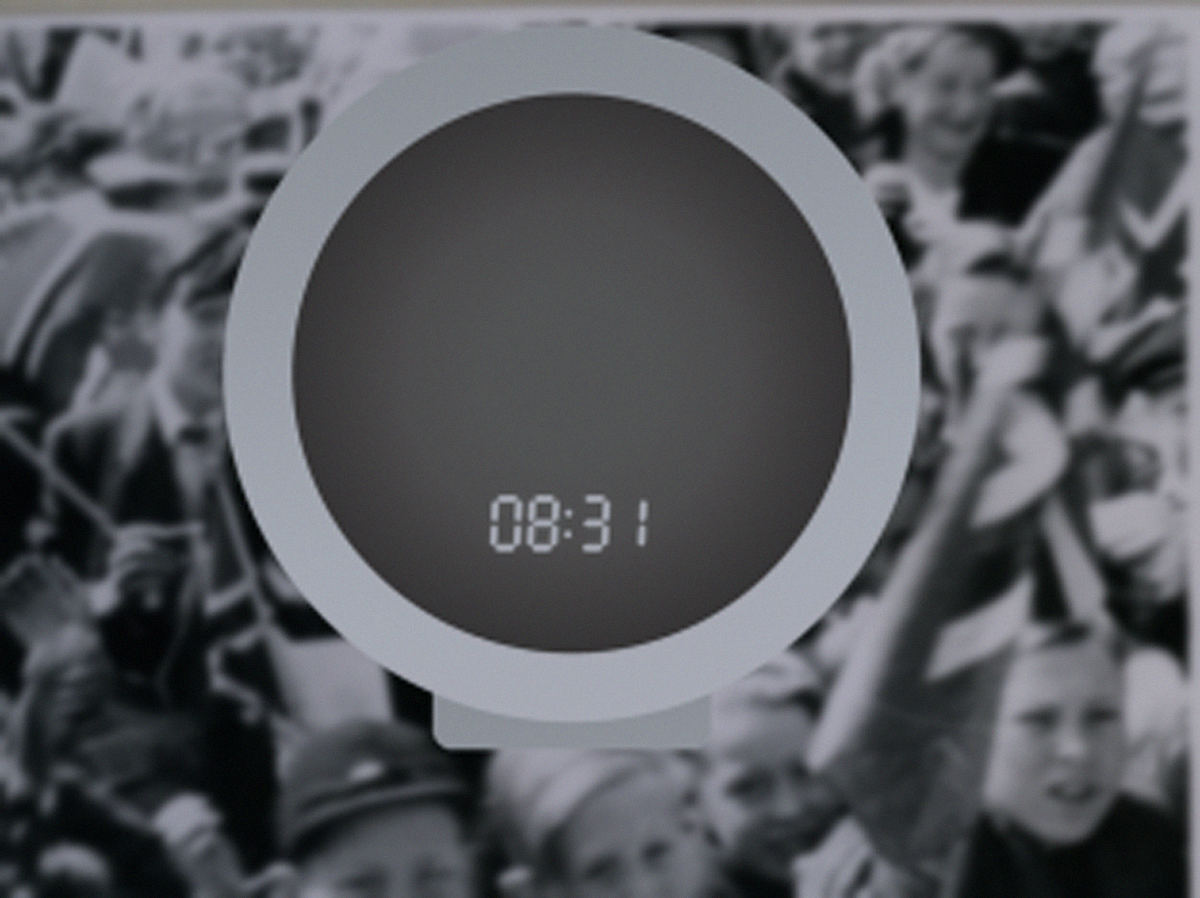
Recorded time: 8:31
